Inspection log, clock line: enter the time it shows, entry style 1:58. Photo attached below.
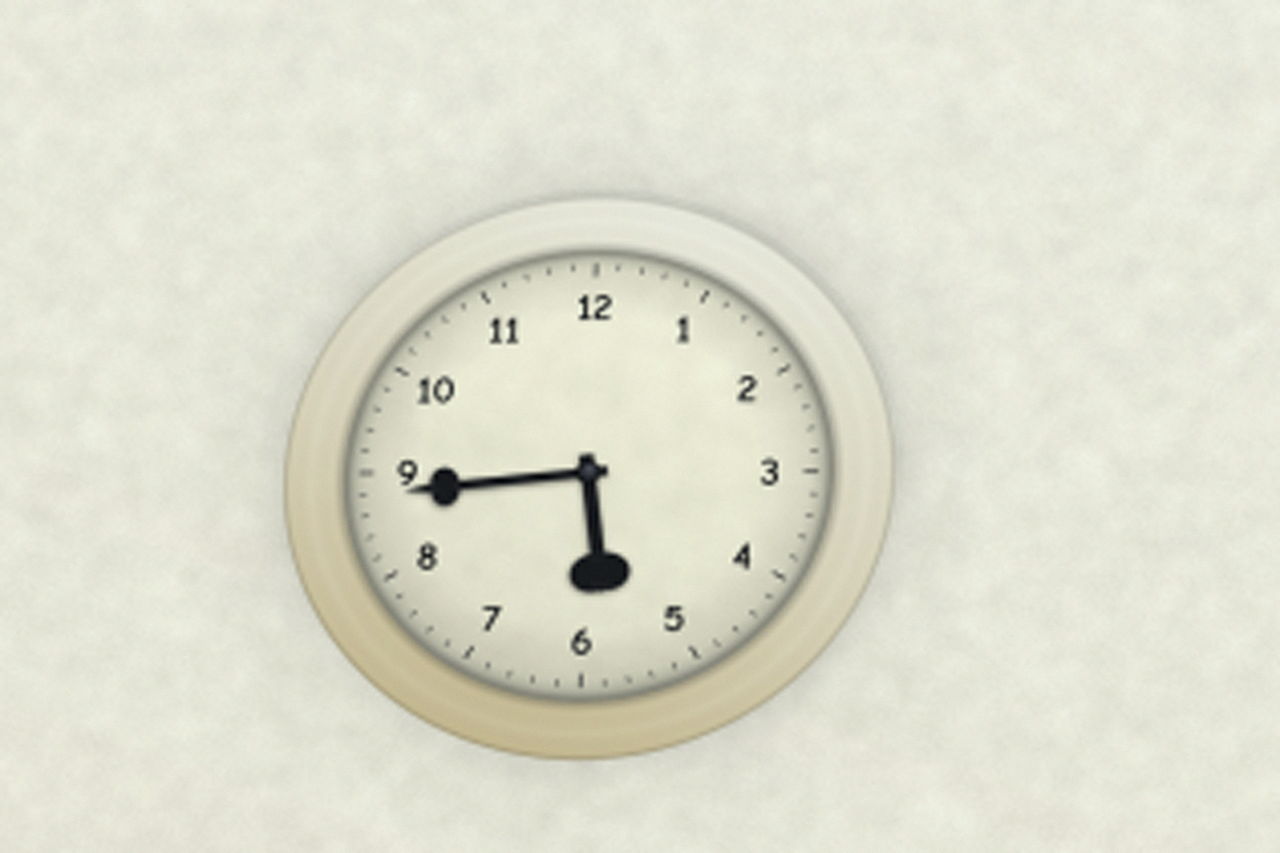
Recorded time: 5:44
